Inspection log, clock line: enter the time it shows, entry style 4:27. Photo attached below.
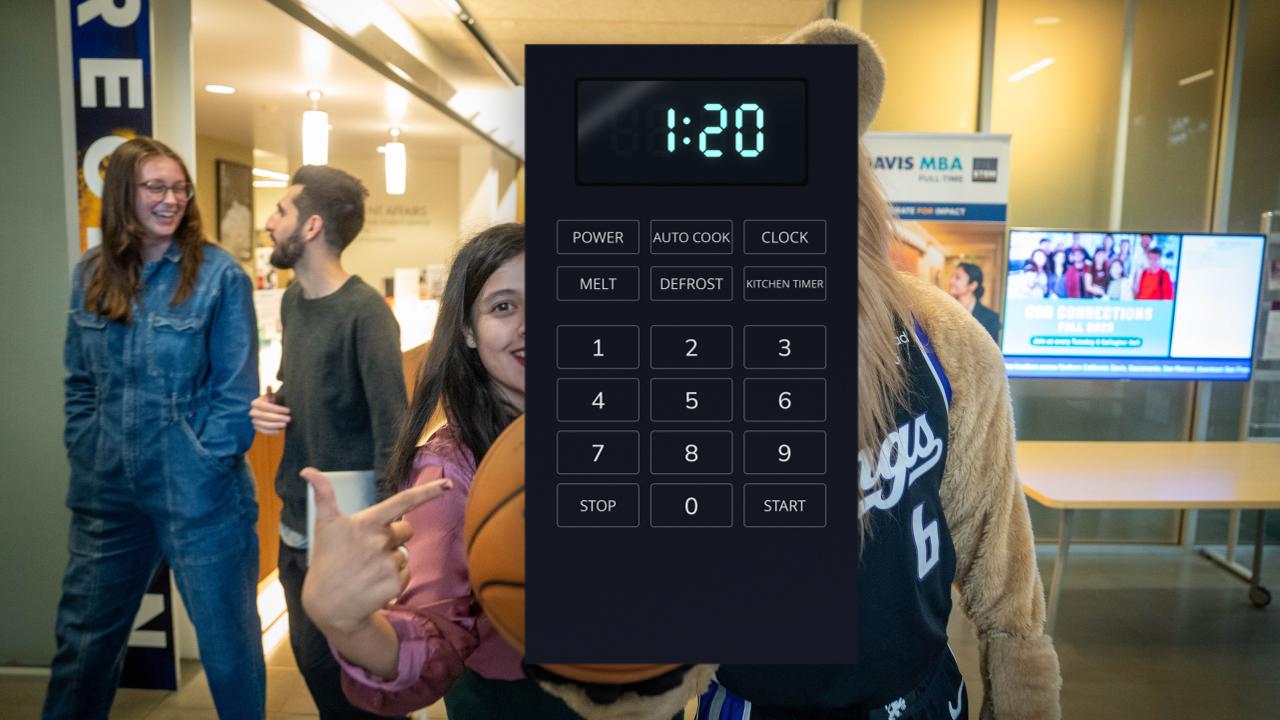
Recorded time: 1:20
